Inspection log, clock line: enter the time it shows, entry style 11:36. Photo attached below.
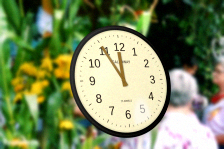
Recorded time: 11:55
